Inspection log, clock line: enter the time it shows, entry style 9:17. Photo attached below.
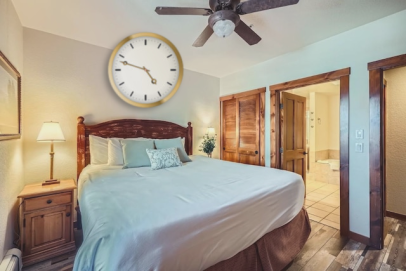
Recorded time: 4:48
